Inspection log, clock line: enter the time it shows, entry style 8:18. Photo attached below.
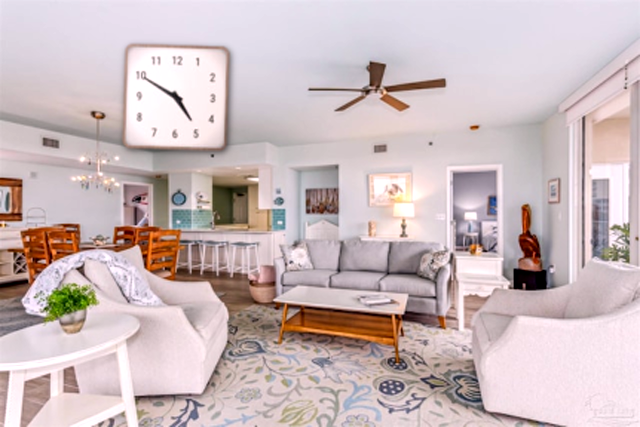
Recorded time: 4:50
